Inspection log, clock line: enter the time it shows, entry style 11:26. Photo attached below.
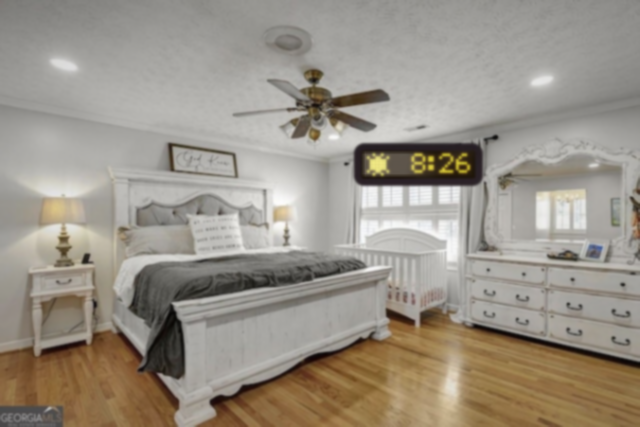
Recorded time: 8:26
